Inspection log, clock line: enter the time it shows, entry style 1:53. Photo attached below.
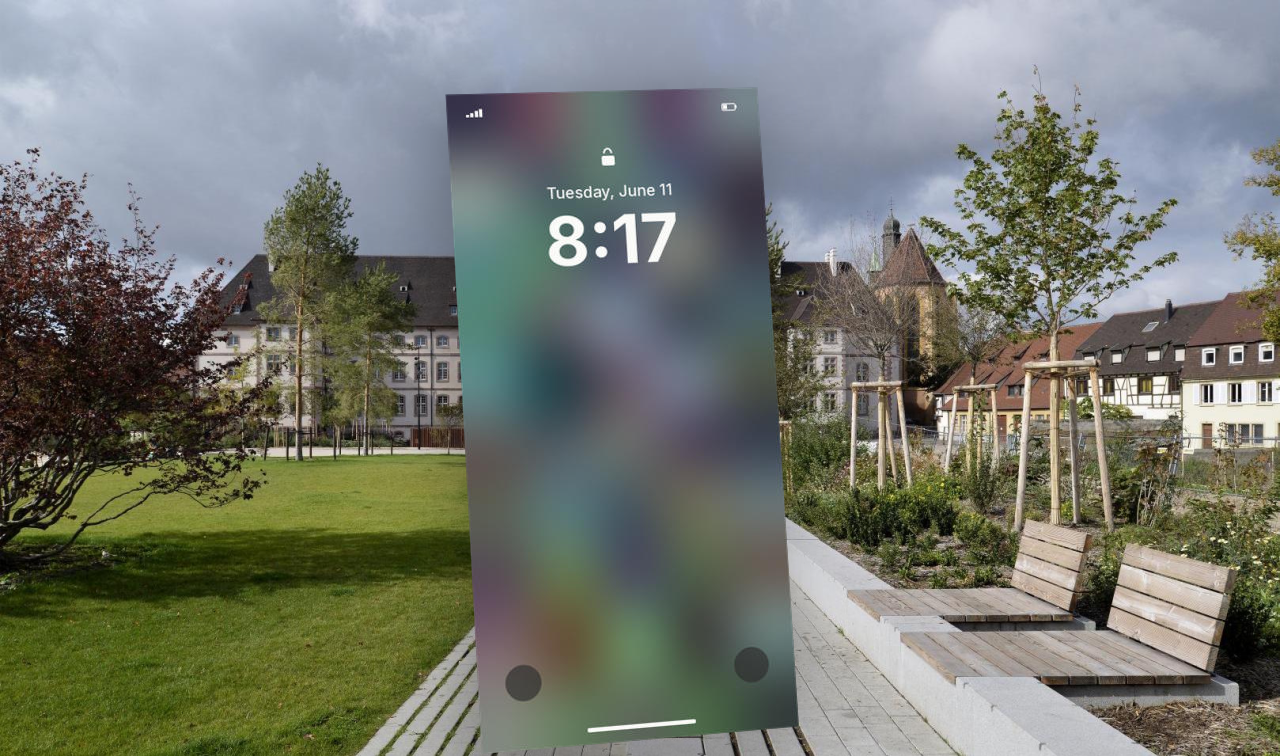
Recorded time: 8:17
